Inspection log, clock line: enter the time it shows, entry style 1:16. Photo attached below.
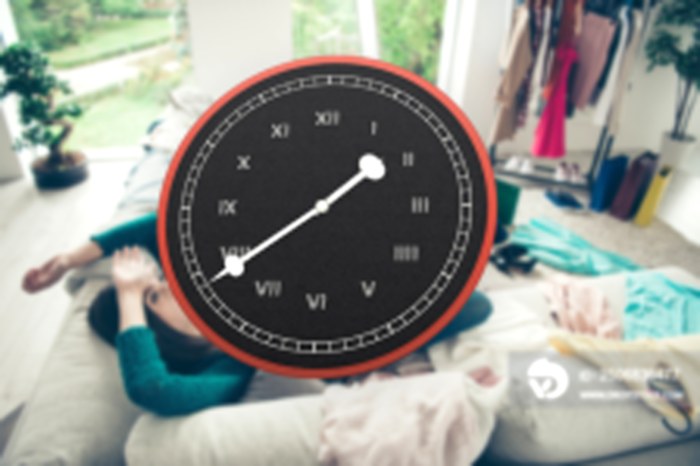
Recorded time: 1:39
